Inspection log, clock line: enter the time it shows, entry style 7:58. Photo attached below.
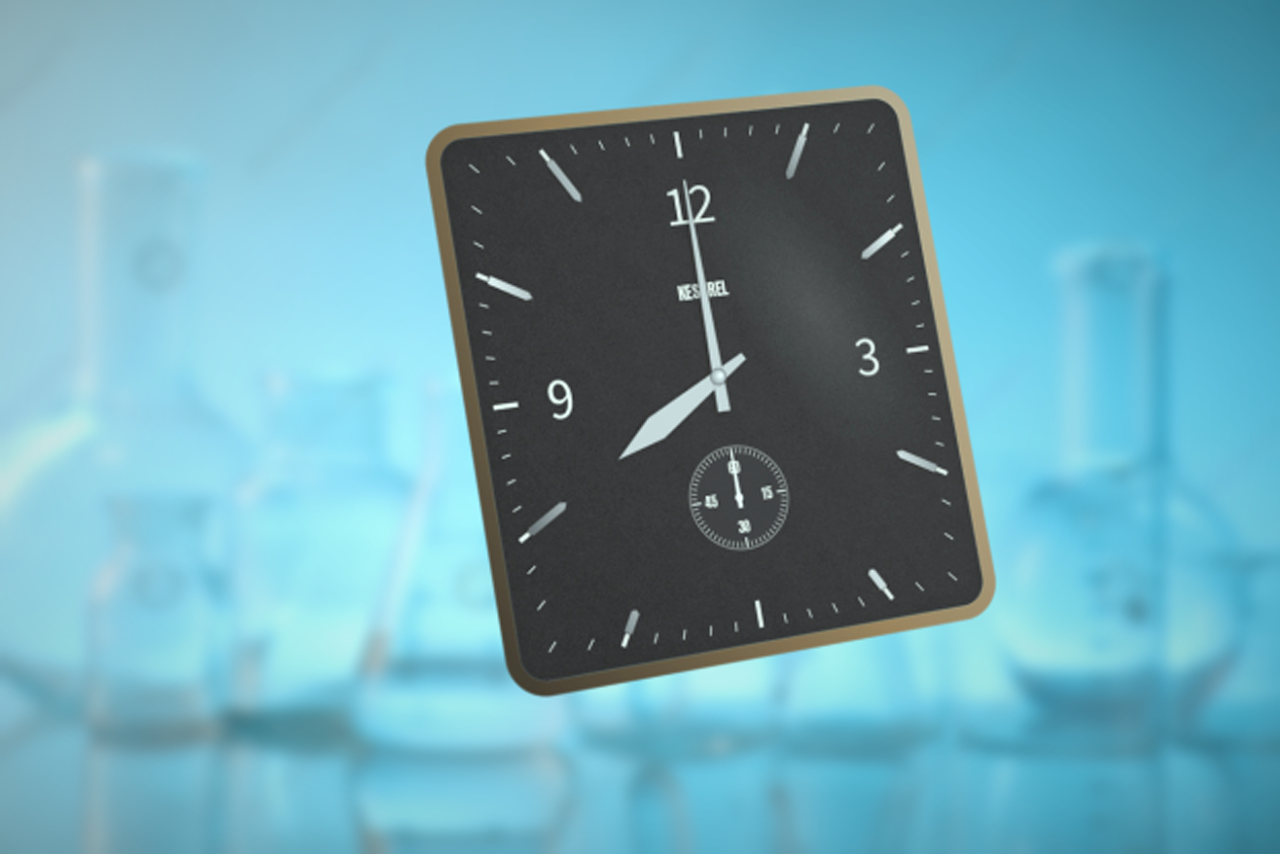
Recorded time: 8:00
